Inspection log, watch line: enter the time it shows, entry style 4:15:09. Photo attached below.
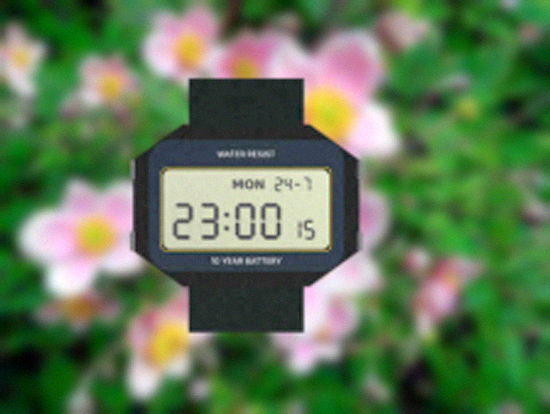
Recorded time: 23:00:15
